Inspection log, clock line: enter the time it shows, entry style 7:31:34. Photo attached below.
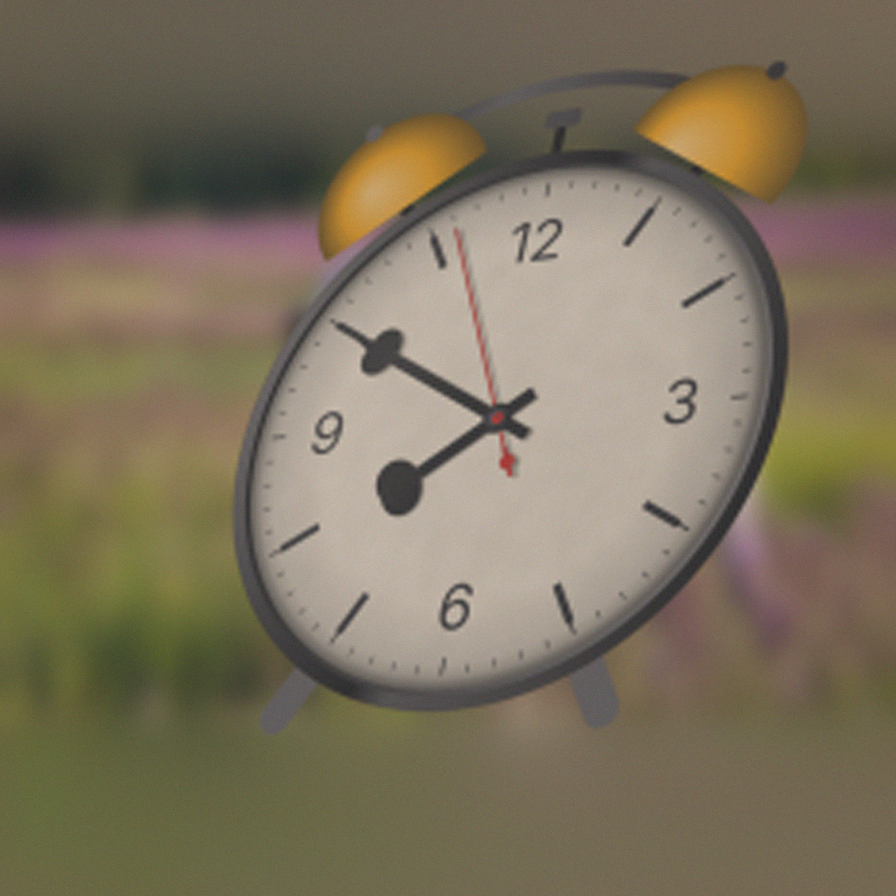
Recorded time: 7:49:56
